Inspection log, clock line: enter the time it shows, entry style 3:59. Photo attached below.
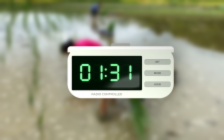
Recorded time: 1:31
